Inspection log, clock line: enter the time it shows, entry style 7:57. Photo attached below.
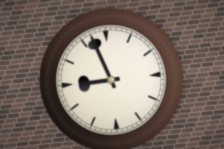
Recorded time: 8:57
